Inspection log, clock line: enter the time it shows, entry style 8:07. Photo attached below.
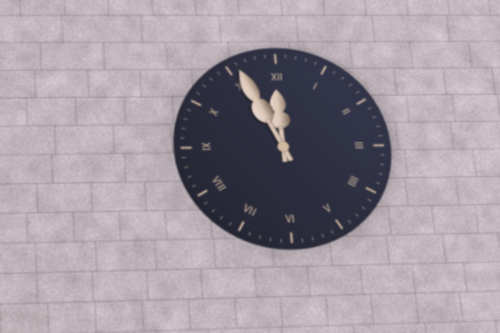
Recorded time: 11:56
